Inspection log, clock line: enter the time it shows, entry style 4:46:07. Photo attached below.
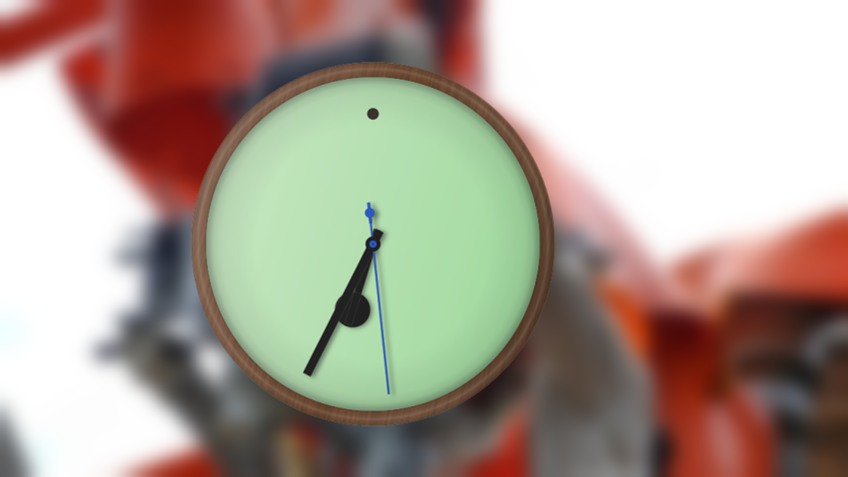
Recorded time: 6:34:29
